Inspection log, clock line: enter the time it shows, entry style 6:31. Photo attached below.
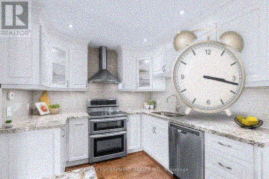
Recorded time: 3:17
